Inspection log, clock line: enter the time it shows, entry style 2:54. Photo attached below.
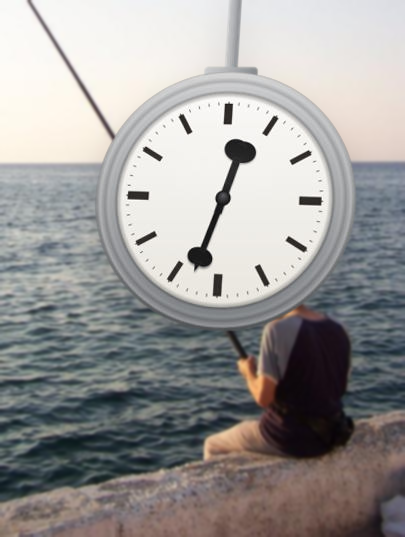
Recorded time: 12:33
